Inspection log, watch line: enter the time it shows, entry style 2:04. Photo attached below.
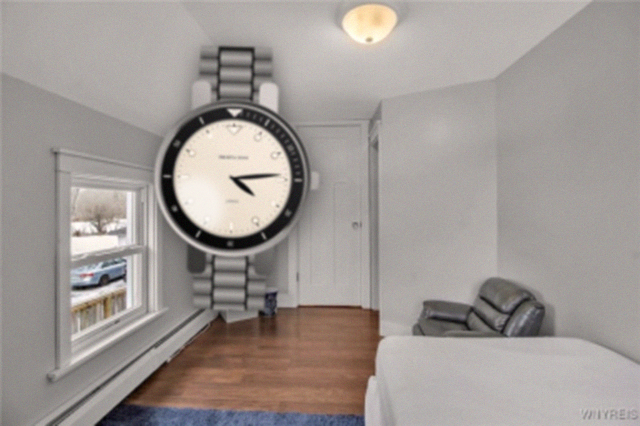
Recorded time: 4:14
